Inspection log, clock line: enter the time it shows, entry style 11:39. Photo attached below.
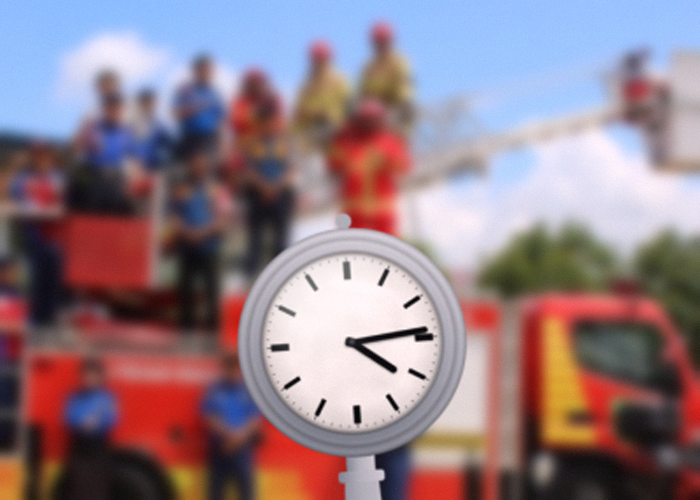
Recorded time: 4:14
